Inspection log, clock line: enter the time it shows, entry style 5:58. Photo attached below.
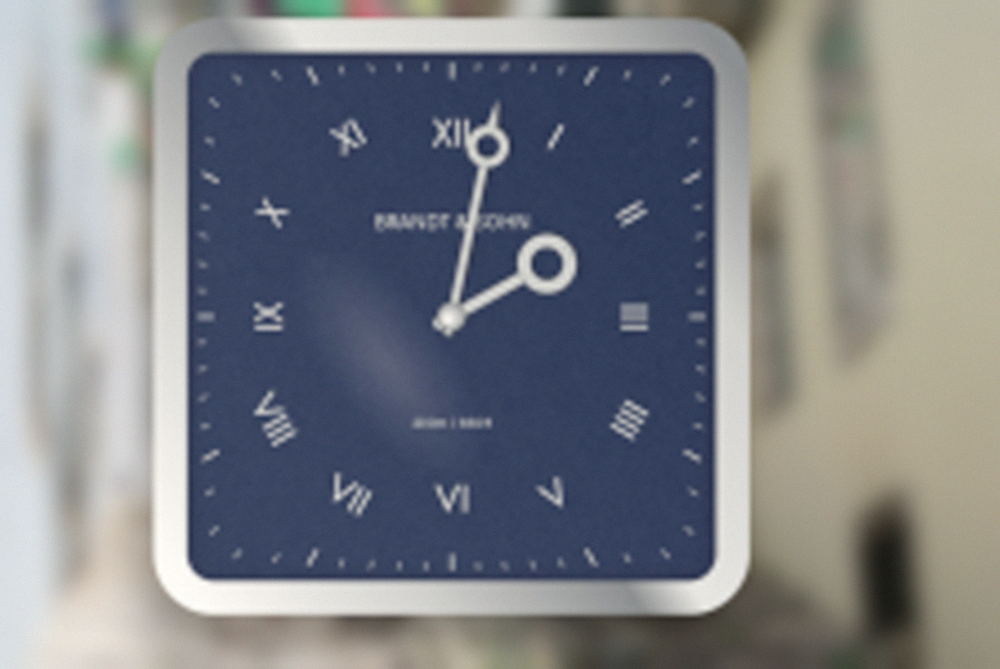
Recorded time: 2:02
